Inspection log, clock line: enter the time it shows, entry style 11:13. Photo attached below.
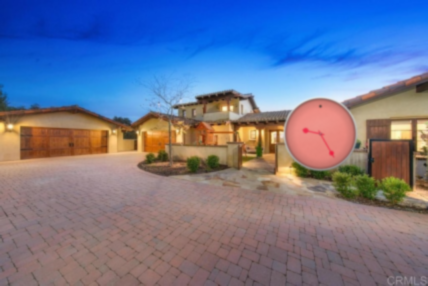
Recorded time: 9:25
